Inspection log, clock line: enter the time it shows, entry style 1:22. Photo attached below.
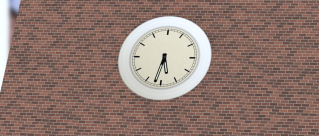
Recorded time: 5:32
